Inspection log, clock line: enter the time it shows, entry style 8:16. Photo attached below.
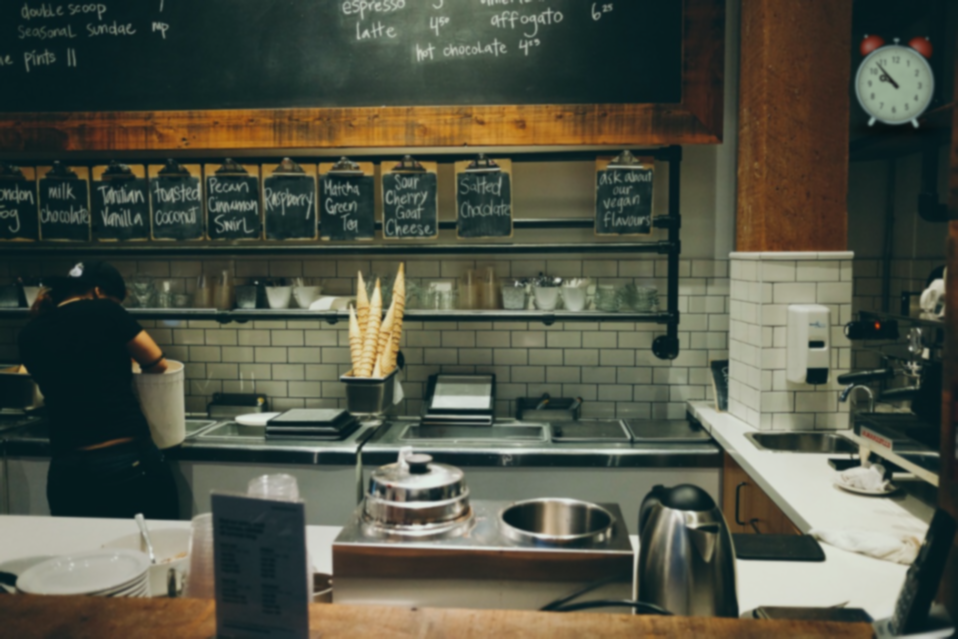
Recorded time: 9:53
